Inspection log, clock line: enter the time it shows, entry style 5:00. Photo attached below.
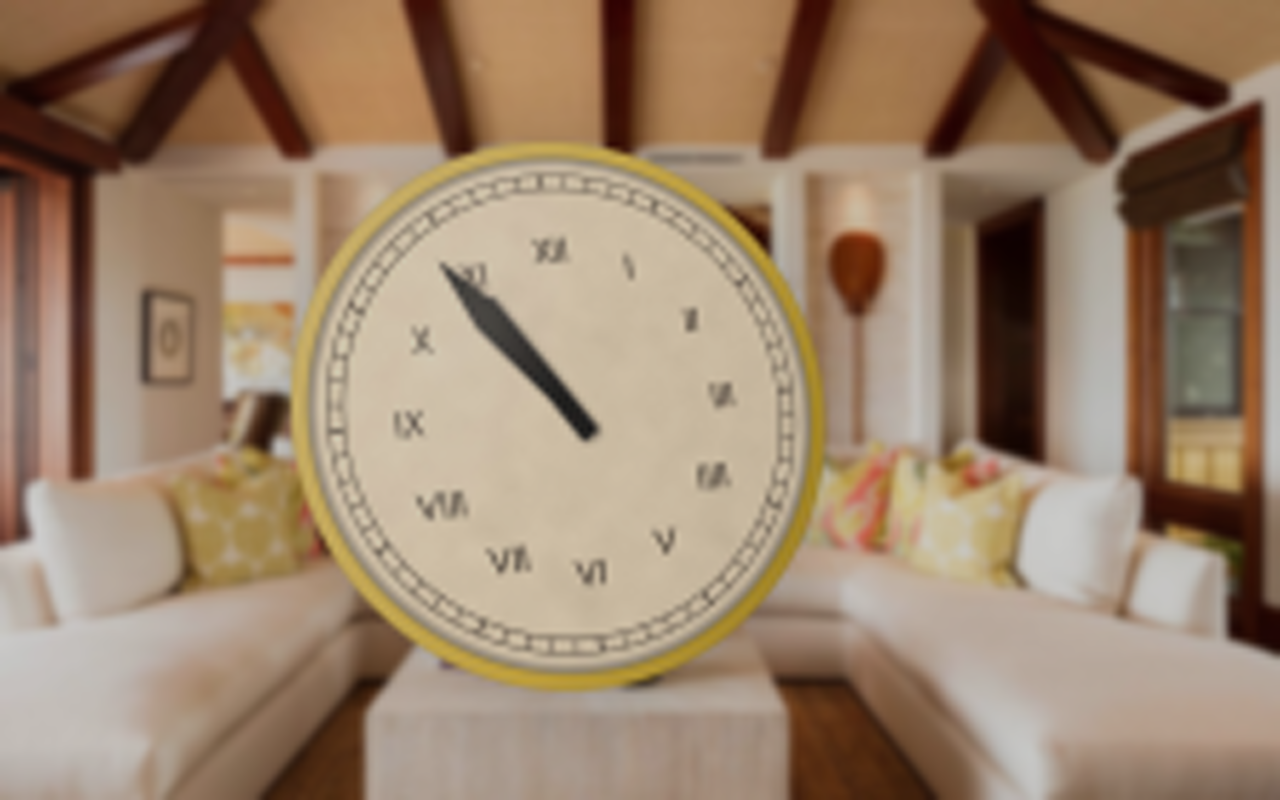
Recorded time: 10:54
